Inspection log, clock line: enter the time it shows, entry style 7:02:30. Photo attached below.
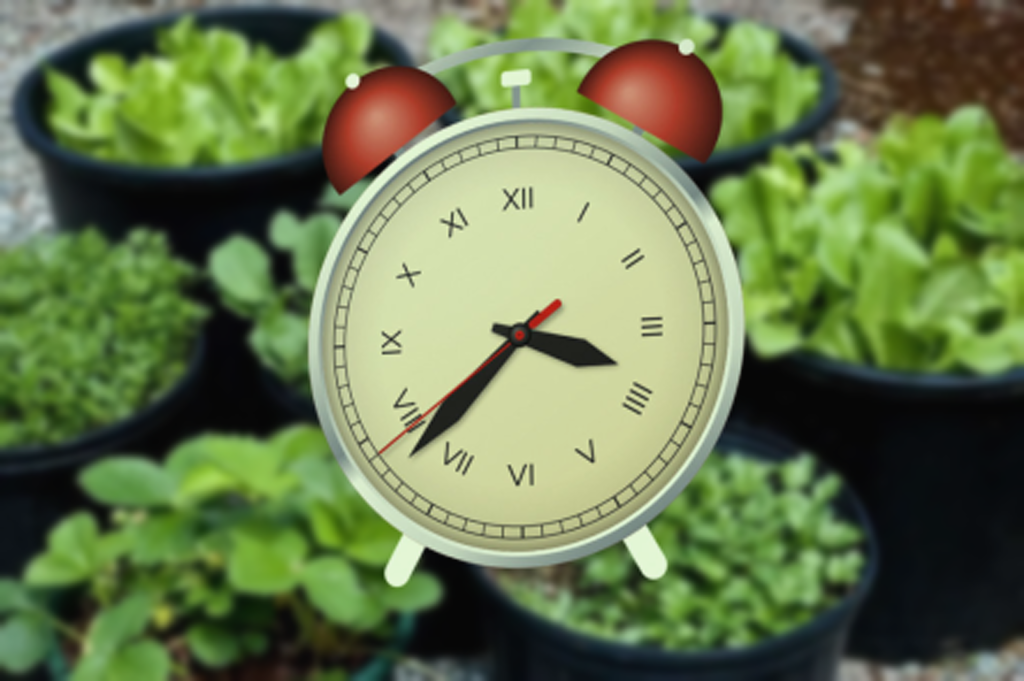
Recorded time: 3:37:39
